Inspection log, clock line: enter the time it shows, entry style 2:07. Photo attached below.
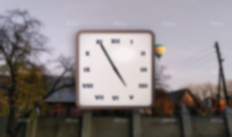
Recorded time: 4:55
